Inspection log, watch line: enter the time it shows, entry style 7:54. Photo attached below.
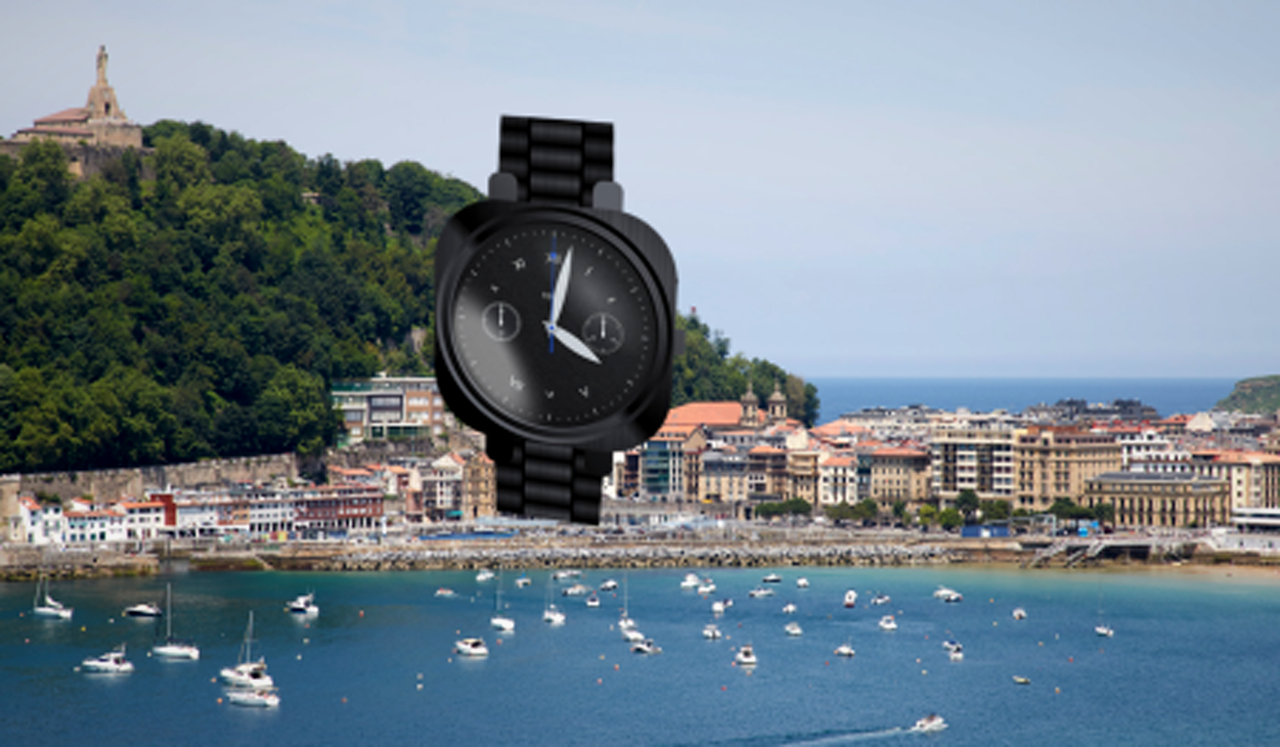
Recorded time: 4:02
